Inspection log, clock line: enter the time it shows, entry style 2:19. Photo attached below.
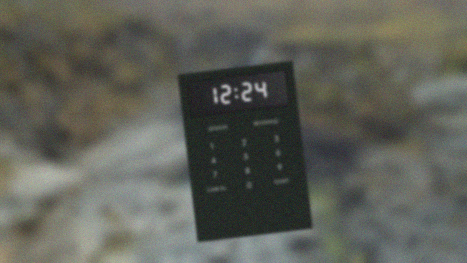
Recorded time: 12:24
